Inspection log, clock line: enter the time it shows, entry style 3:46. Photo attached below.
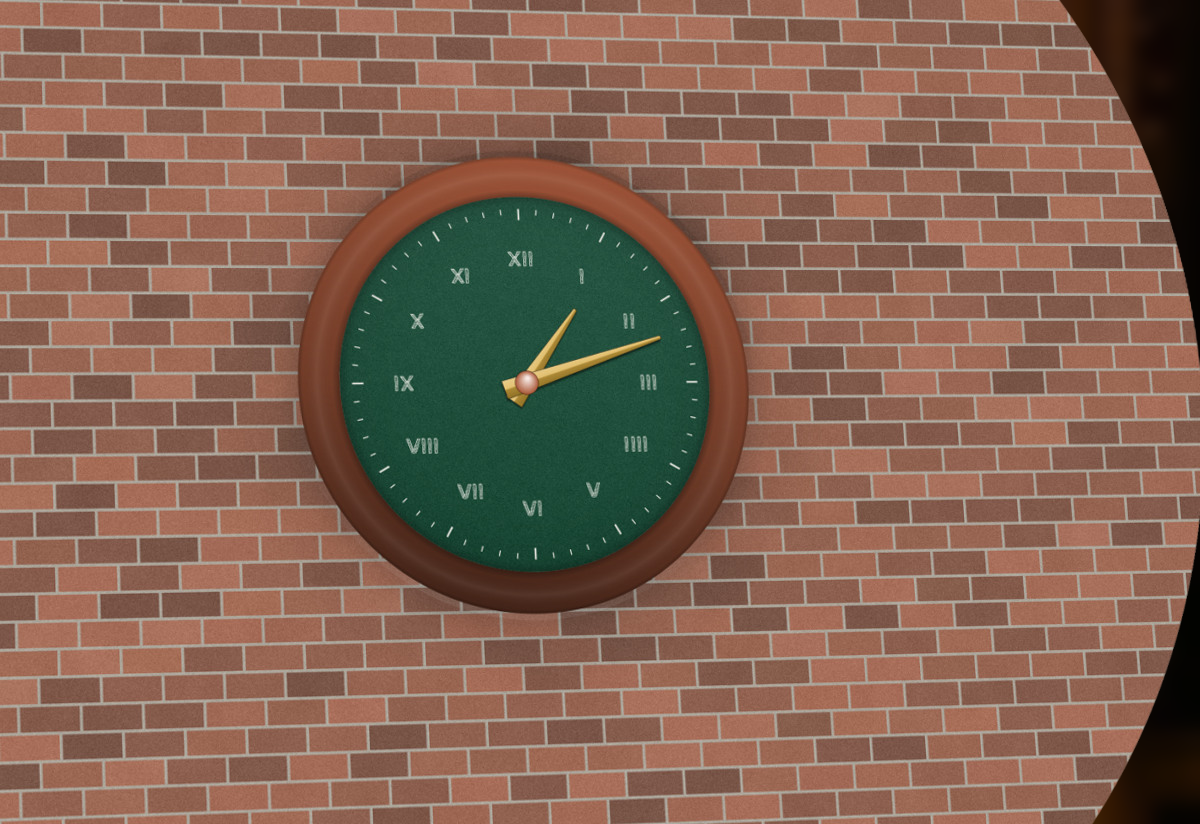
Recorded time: 1:12
